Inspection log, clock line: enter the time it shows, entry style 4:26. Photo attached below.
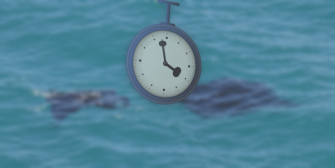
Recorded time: 3:58
